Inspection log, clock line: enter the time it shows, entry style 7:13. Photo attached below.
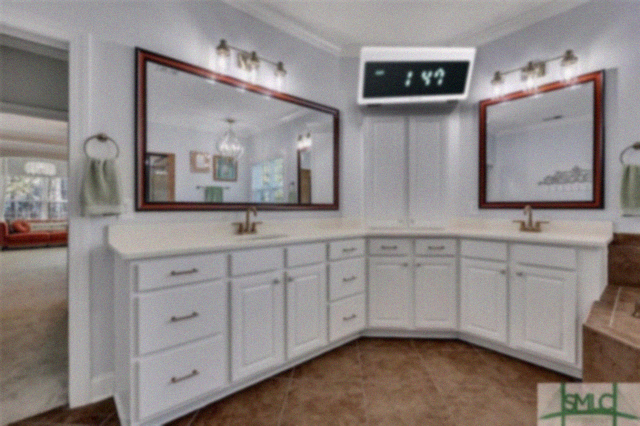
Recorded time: 1:47
